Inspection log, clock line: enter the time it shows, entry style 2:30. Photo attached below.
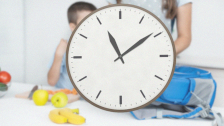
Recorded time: 11:09
